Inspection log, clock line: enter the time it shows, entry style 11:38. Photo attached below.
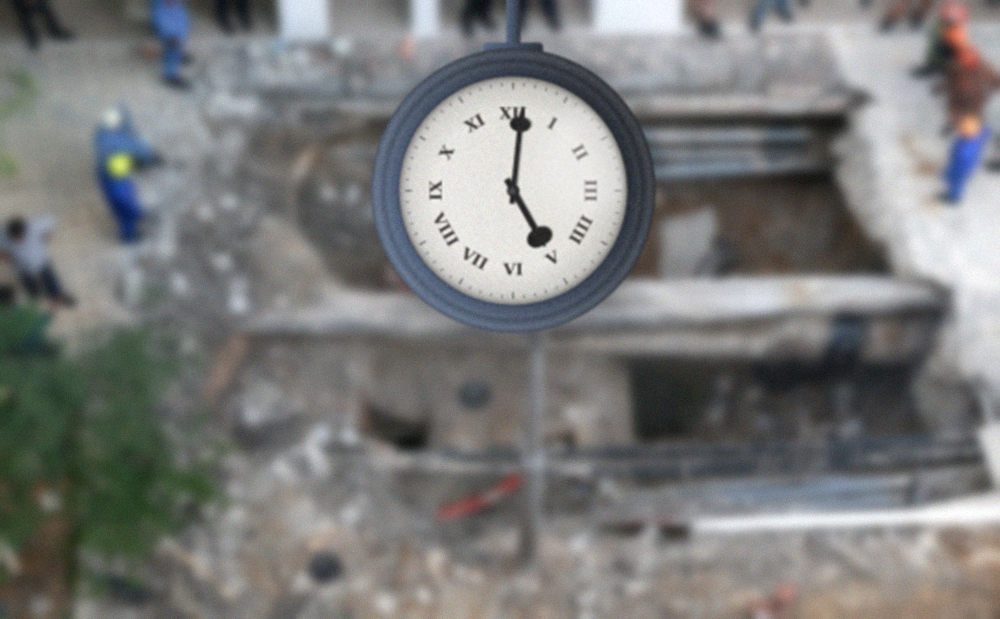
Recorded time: 5:01
